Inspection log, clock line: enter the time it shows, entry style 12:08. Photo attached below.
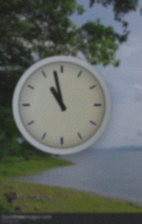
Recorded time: 10:58
